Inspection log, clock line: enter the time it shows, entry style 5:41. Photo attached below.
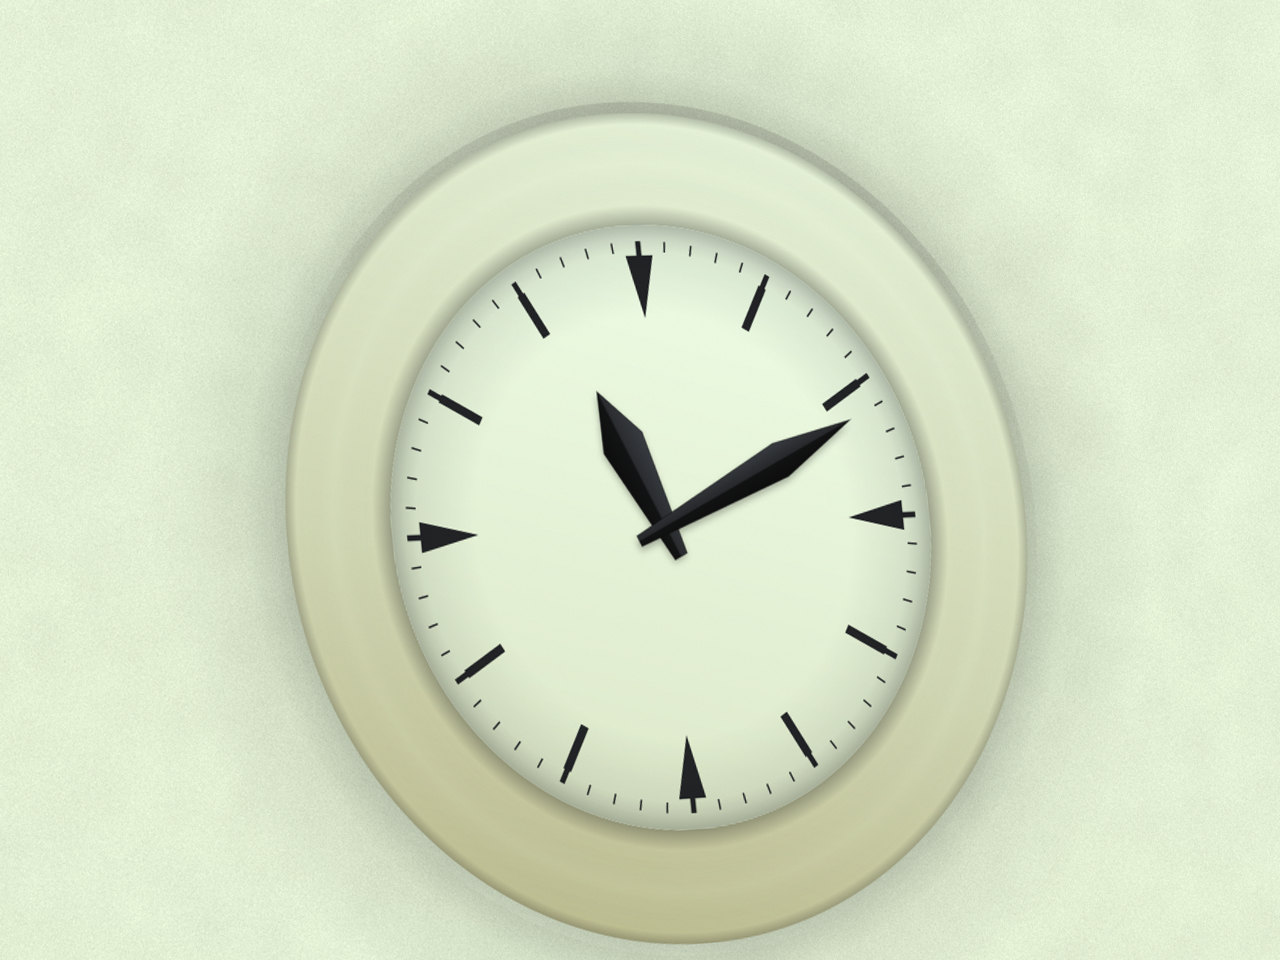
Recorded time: 11:11
